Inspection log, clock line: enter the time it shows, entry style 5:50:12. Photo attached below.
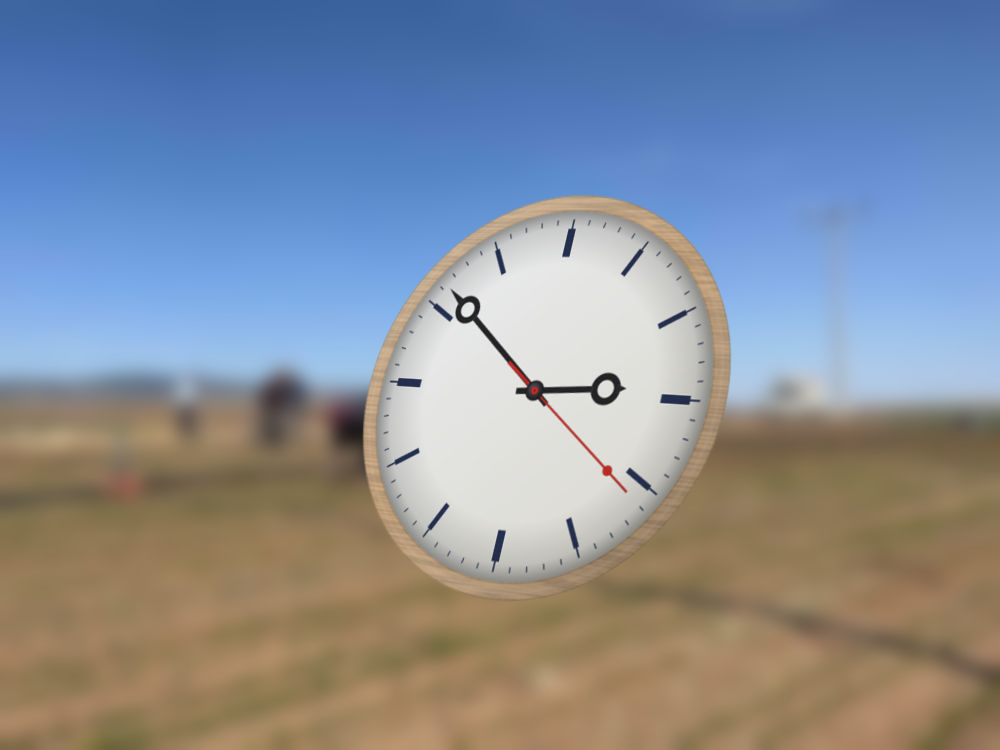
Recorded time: 2:51:21
